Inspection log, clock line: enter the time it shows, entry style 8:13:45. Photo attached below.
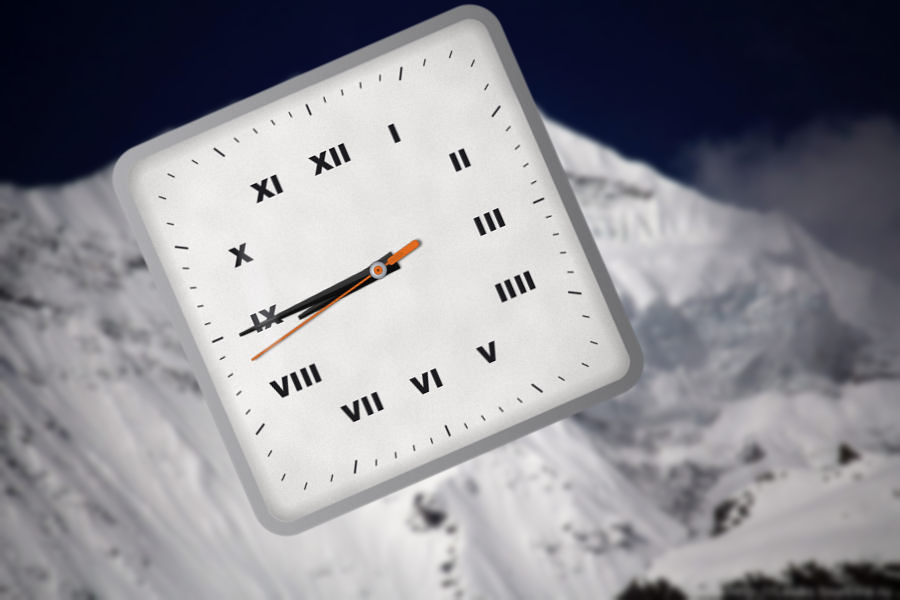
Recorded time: 8:44:43
